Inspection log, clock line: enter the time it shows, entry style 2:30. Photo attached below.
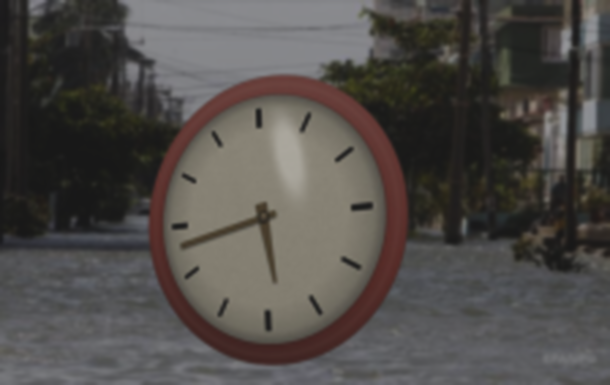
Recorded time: 5:43
